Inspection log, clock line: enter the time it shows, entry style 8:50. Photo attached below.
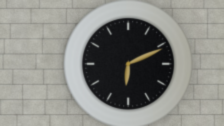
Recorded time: 6:11
